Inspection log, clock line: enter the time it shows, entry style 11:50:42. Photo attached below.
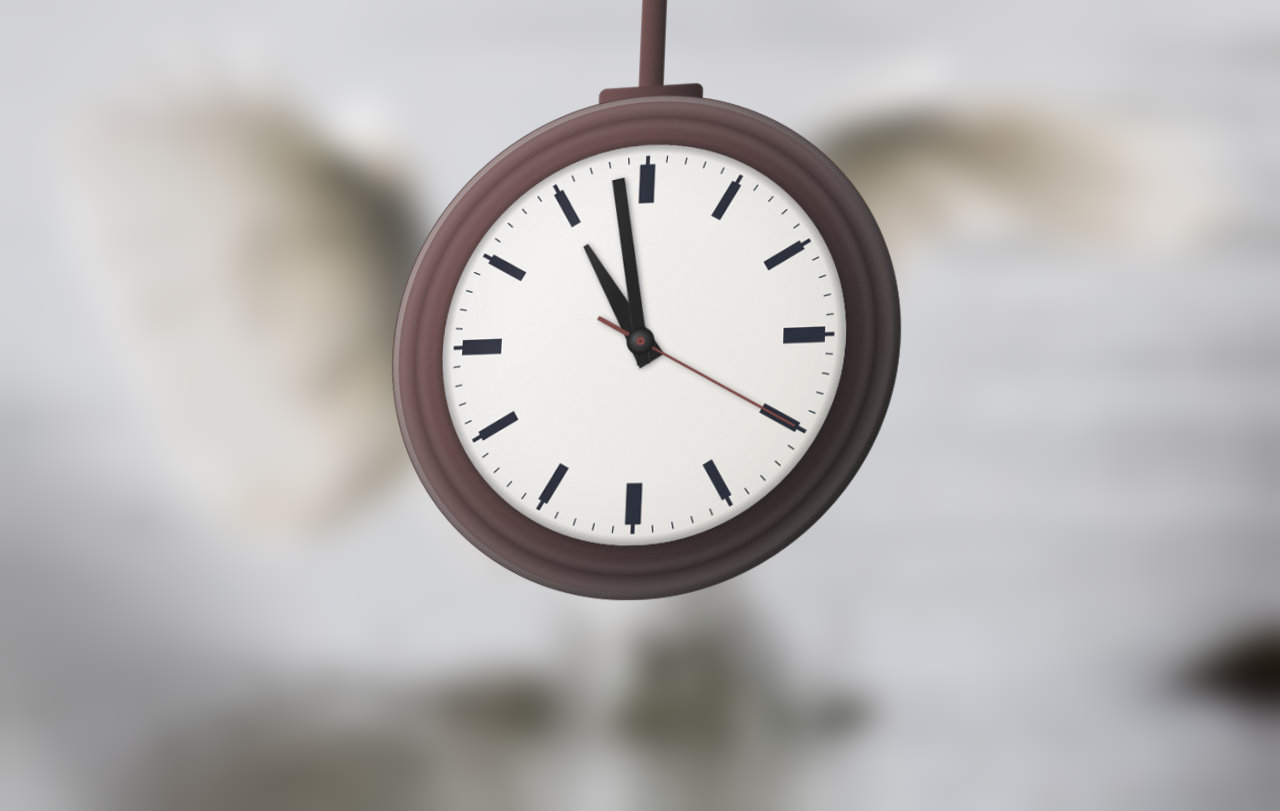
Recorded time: 10:58:20
